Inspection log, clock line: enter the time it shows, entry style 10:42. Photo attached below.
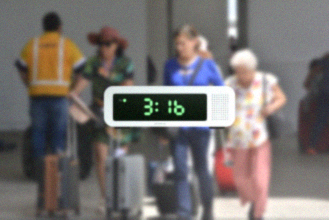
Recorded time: 3:16
